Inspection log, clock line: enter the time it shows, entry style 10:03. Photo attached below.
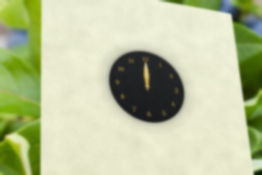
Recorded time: 12:00
